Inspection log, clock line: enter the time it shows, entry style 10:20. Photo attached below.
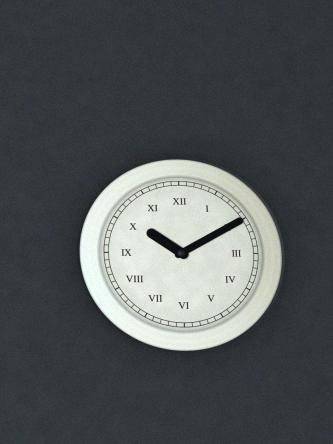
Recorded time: 10:10
